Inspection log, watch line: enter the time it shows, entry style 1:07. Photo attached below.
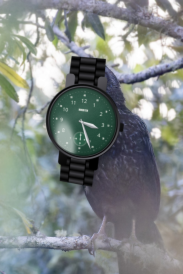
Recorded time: 3:26
